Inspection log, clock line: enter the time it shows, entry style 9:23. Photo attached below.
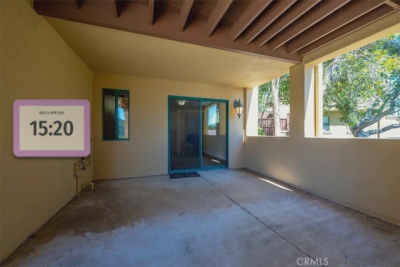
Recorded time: 15:20
